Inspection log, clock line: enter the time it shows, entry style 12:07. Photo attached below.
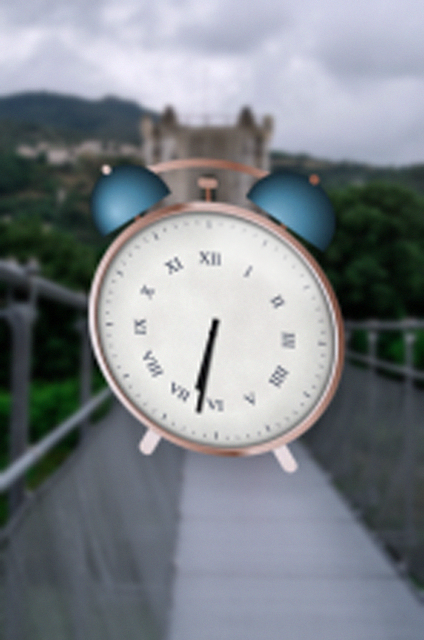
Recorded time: 6:32
